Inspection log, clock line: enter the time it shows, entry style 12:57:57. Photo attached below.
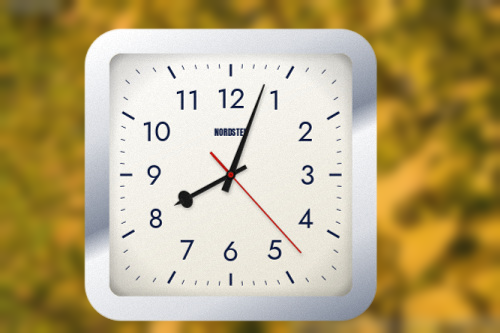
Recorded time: 8:03:23
